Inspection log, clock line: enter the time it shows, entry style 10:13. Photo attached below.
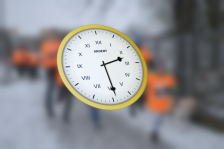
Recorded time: 2:29
